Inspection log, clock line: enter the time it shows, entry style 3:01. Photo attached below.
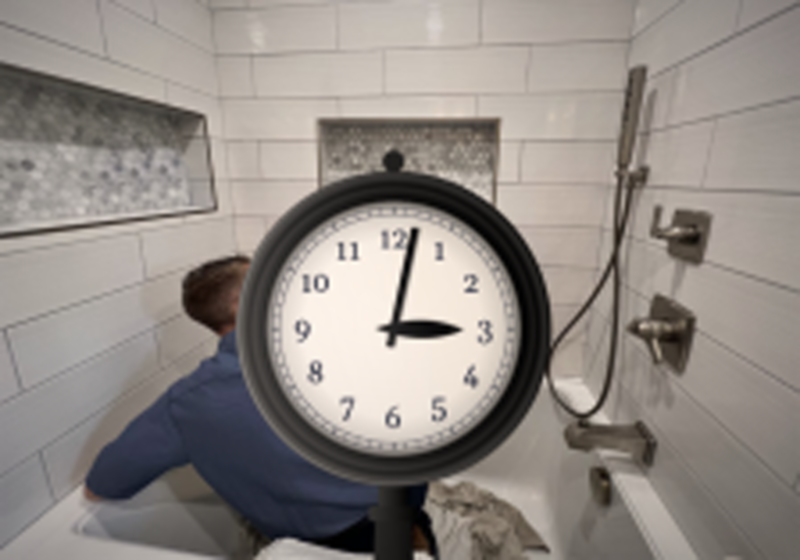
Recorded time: 3:02
